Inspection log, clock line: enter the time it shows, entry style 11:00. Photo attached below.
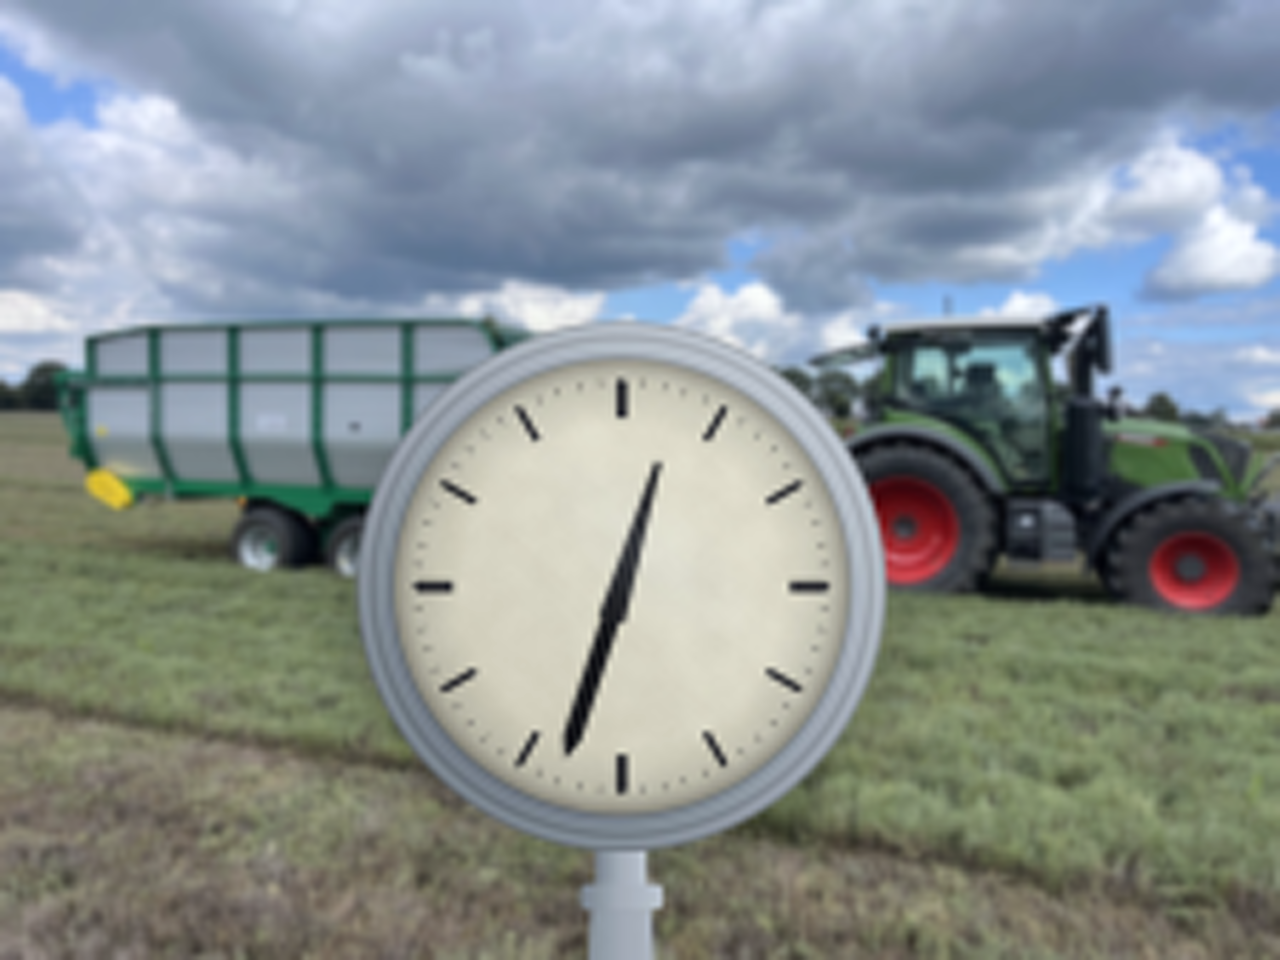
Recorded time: 12:33
